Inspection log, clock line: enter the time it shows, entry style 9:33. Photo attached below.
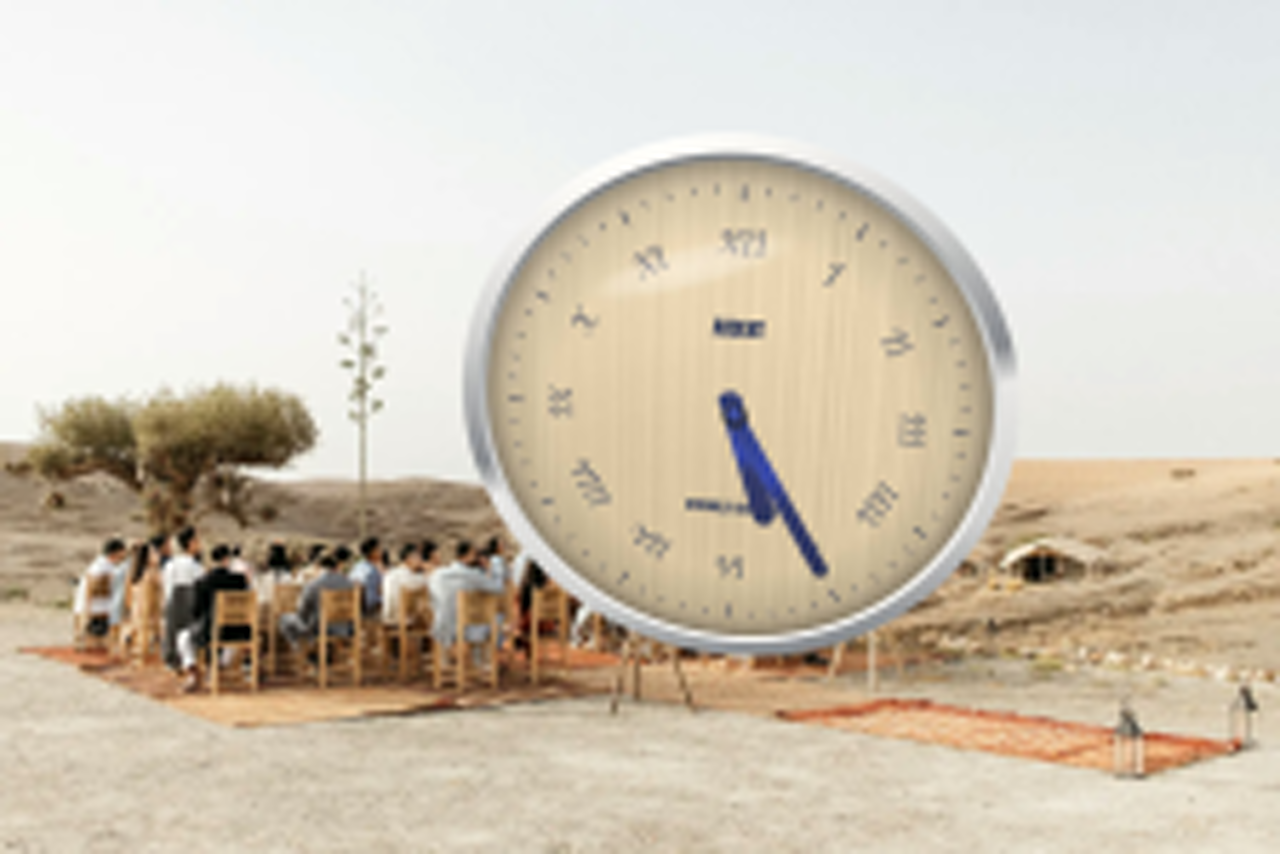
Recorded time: 5:25
